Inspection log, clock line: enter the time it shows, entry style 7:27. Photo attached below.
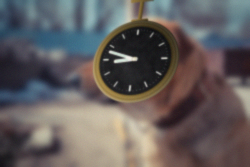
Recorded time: 8:48
